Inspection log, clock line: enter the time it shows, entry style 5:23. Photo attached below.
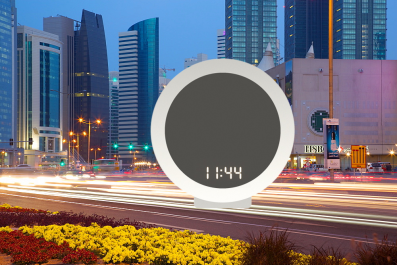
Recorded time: 11:44
